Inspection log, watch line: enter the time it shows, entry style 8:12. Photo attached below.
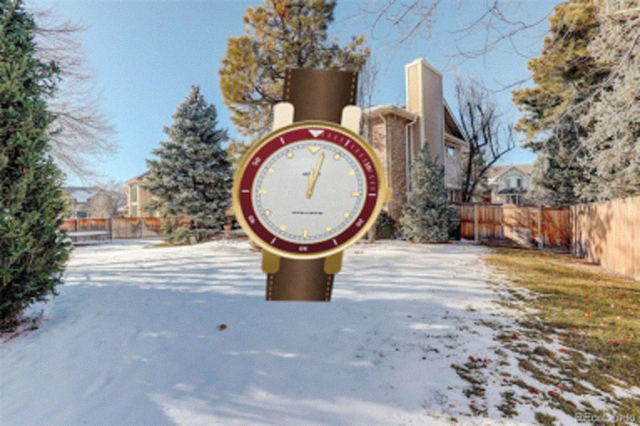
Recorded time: 12:02
